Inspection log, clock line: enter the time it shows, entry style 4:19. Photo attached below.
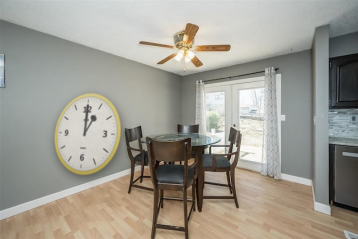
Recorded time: 1:00
